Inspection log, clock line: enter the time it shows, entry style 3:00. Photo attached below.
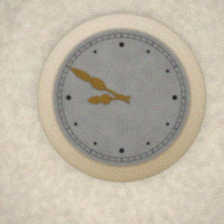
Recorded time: 8:50
